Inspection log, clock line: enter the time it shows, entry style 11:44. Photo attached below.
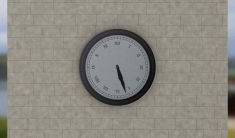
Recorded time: 5:27
